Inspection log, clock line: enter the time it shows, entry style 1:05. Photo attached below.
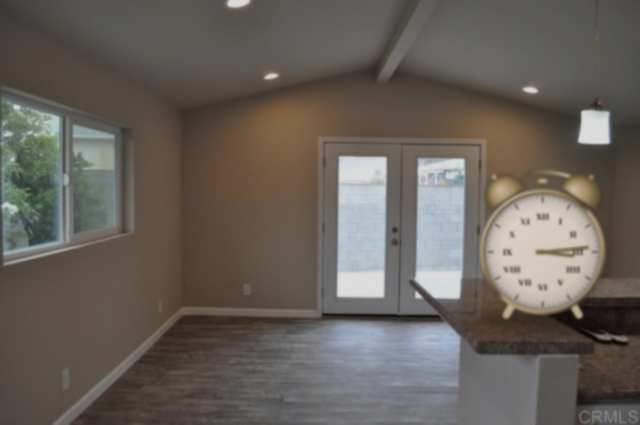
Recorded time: 3:14
